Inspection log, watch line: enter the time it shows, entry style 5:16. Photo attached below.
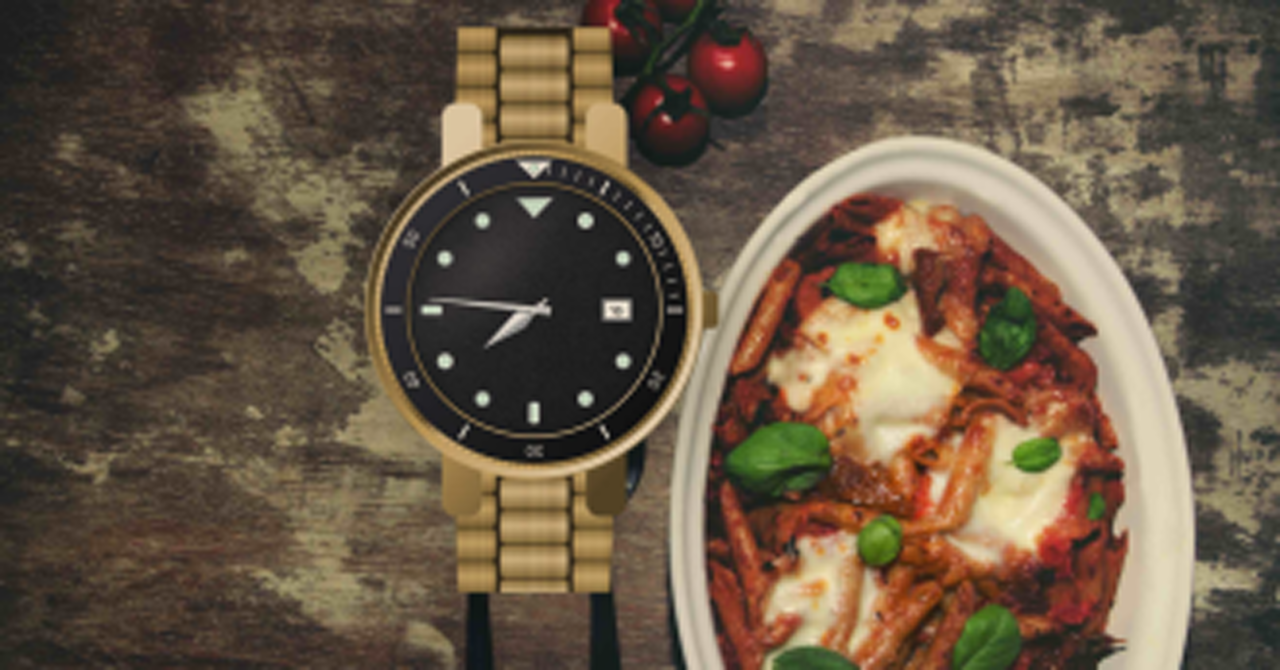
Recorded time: 7:46
